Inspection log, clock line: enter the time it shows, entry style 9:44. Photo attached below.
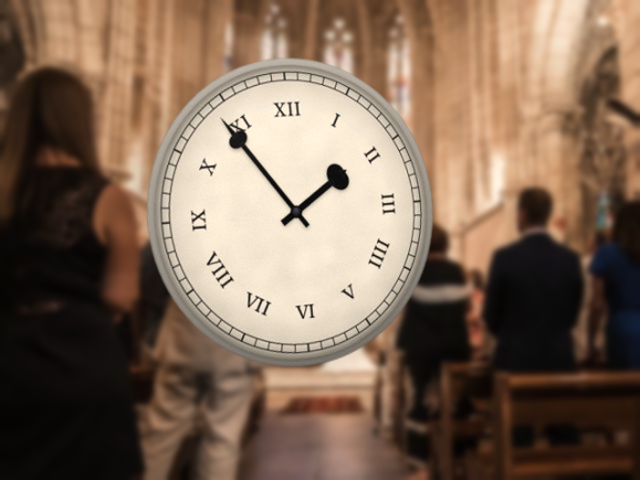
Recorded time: 1:54
